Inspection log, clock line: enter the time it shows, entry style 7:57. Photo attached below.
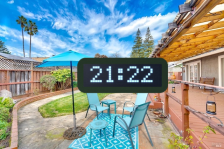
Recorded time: 21:22
